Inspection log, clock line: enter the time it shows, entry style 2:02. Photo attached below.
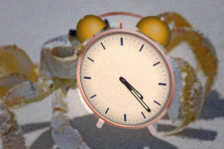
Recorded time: 4:23
